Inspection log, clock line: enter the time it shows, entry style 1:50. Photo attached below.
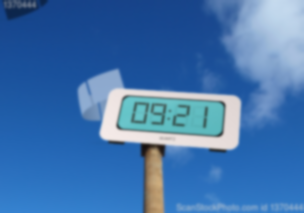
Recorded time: 9:21
